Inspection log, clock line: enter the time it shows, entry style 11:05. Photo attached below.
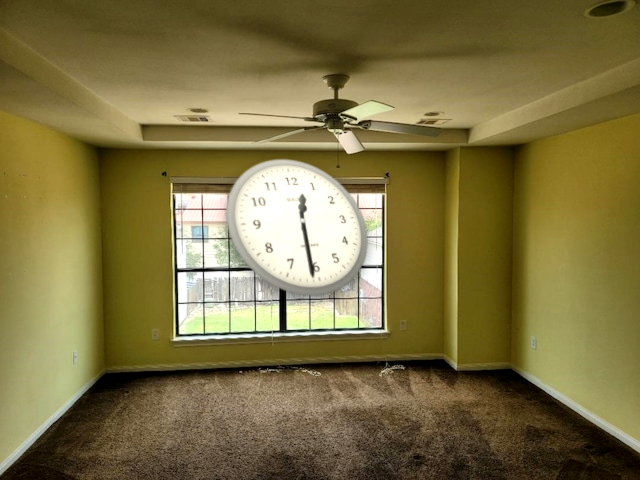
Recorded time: 12:31
